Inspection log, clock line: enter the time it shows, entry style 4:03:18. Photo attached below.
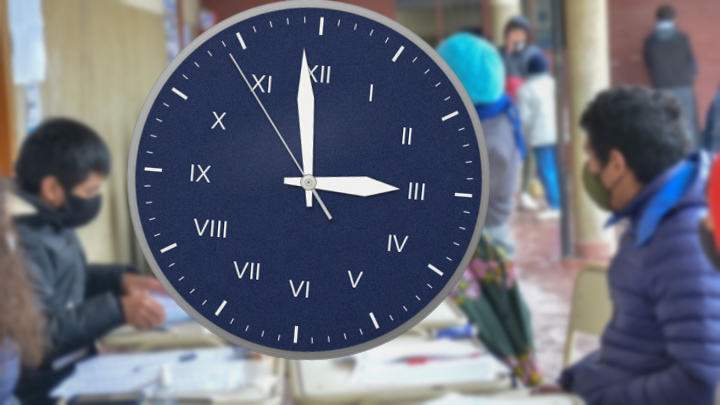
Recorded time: 2:58:54
